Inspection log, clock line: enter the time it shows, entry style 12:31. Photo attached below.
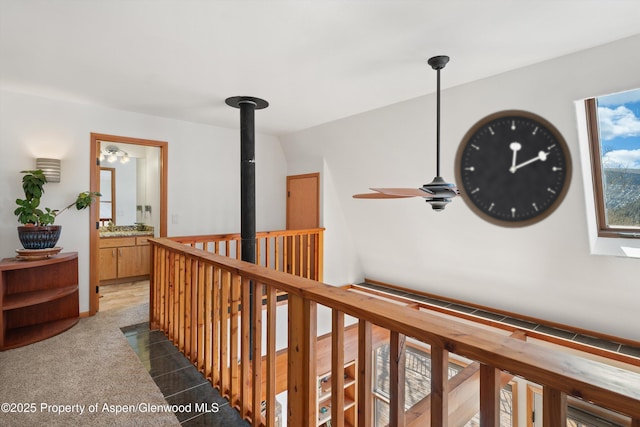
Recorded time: 12:11
